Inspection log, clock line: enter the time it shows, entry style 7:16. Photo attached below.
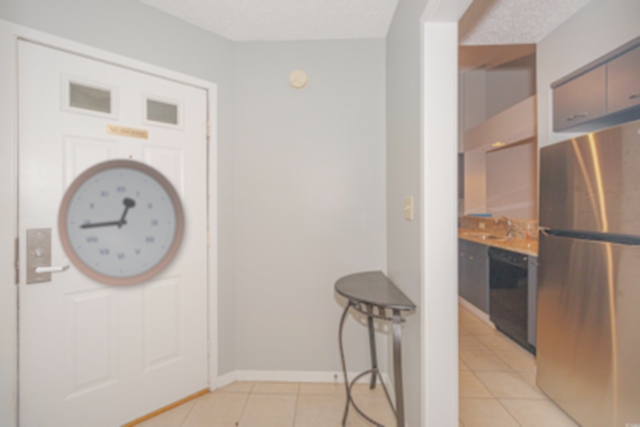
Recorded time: 12:44
